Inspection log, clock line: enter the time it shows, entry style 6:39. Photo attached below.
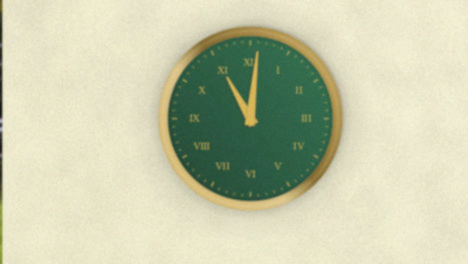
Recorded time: 11:01
